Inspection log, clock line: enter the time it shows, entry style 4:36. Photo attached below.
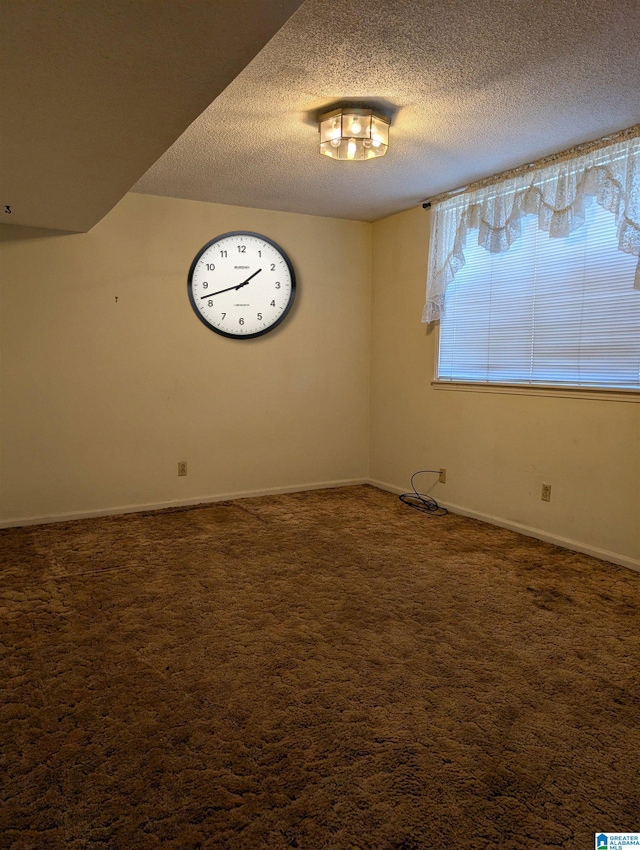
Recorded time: 1:42
